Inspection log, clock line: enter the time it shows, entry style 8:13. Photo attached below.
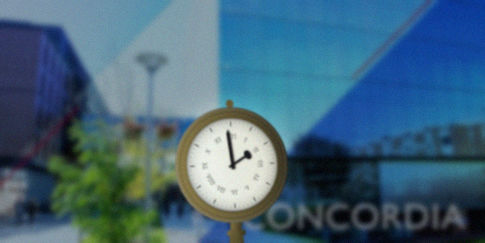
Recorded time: 1:59
